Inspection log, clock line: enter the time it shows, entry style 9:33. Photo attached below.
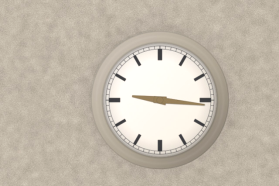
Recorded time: 9:16
